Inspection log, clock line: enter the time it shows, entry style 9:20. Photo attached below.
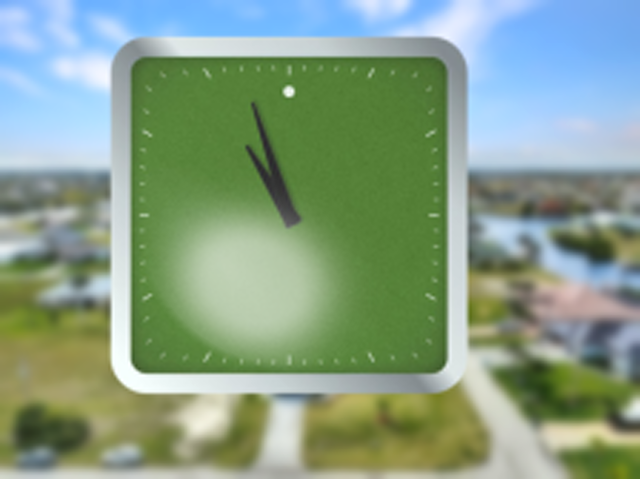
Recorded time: 10:57
